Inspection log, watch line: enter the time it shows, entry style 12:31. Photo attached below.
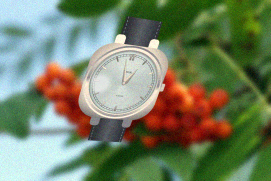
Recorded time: 12:58
